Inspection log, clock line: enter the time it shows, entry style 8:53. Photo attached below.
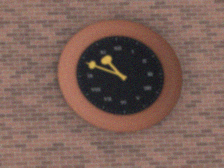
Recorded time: 10:49
